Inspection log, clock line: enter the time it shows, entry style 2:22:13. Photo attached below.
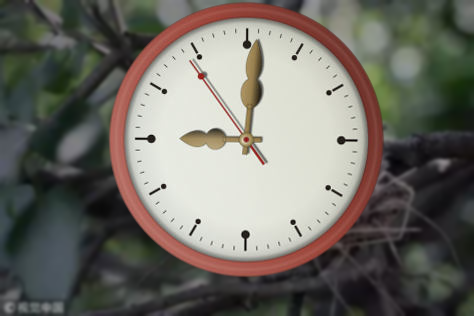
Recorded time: 9:00:54
